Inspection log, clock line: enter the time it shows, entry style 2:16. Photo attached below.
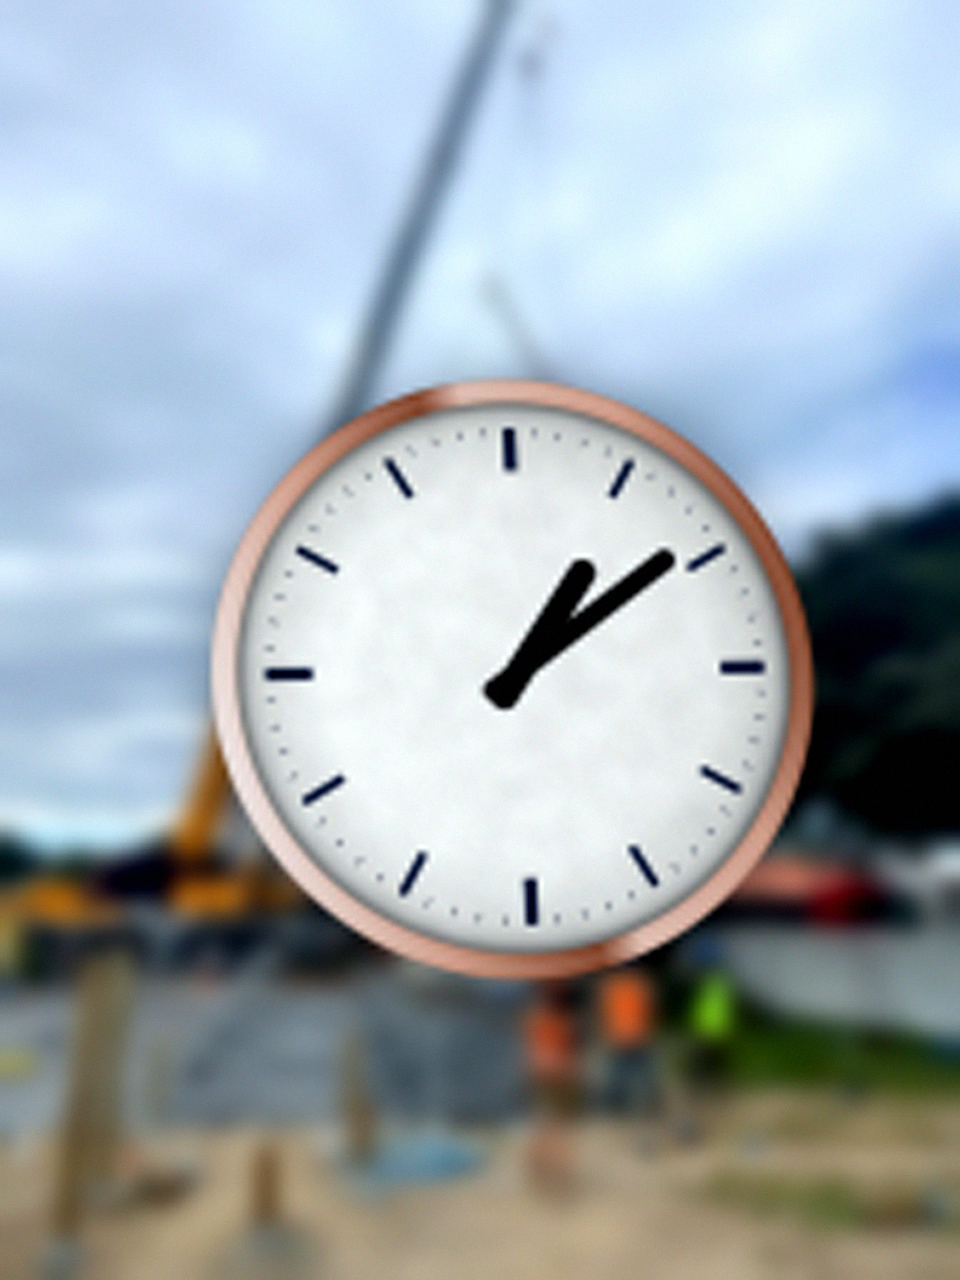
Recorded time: 1:09
